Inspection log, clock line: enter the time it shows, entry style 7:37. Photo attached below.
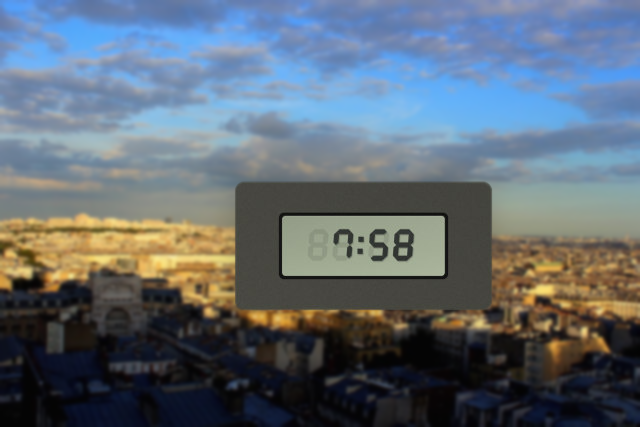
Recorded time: 7:58
